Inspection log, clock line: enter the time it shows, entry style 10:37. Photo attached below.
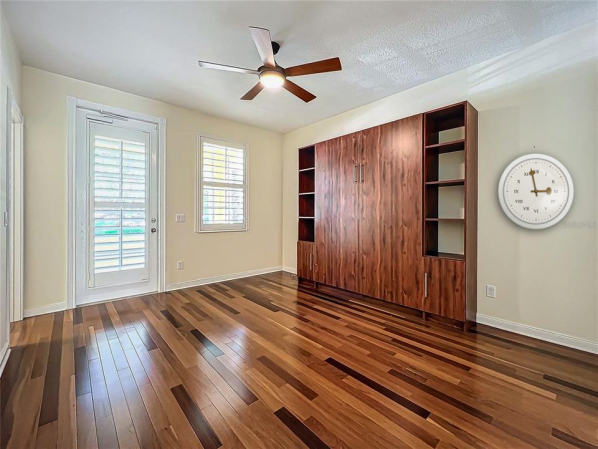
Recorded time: 2:58
